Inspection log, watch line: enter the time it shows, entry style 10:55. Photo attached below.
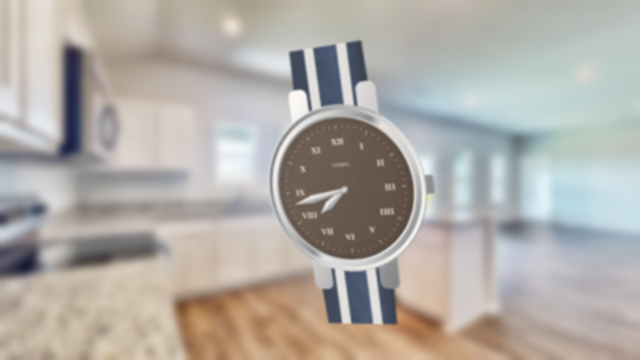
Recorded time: 7:43
